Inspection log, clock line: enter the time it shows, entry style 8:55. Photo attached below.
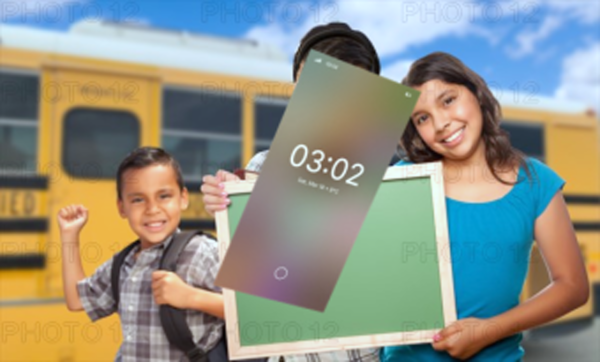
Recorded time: 3:02
